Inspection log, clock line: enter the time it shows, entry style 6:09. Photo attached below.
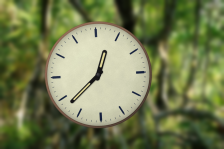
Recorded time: 12:38
